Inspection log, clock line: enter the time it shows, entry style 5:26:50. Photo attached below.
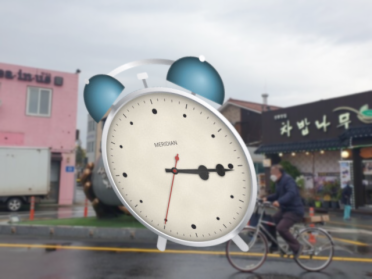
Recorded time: 3:15:35
